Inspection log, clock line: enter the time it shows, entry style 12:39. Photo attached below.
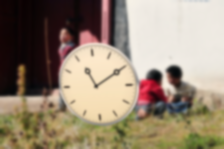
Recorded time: 11:10
